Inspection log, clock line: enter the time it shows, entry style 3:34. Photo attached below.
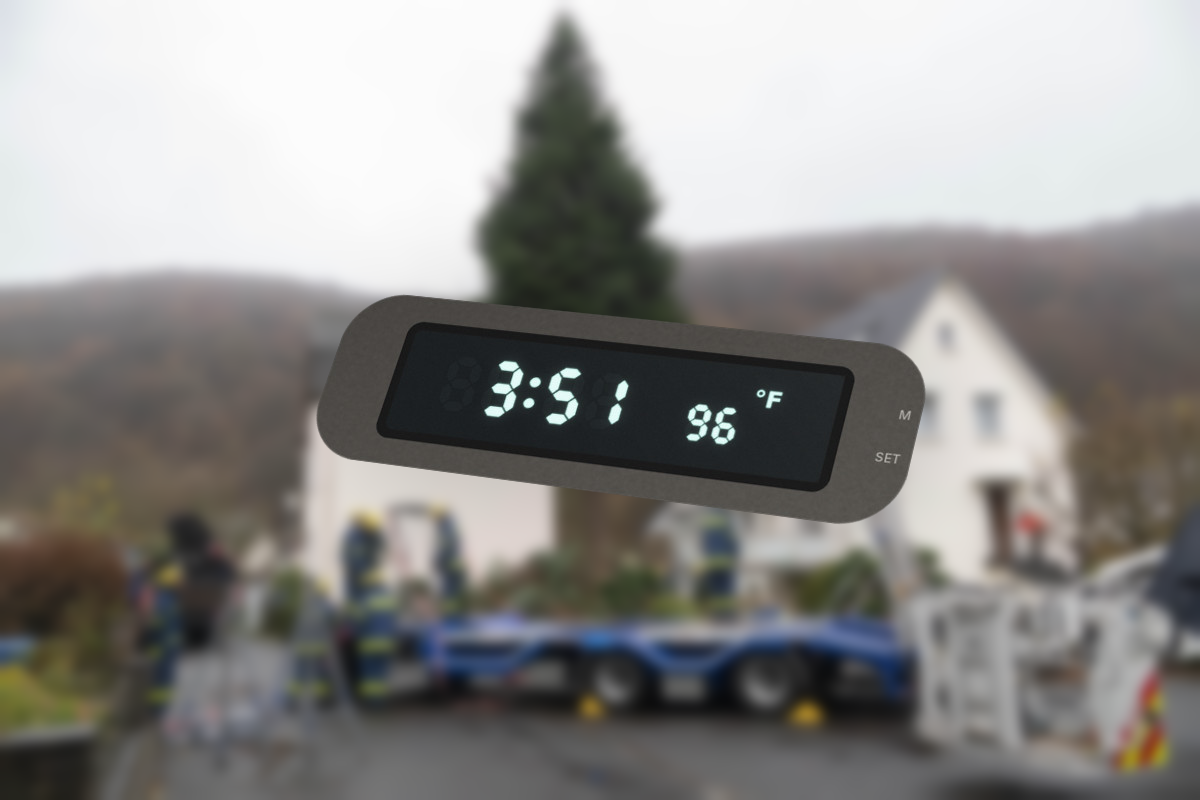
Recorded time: 3:51
